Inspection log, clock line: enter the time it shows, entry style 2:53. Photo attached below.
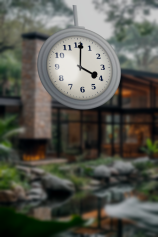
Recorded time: 4:01
